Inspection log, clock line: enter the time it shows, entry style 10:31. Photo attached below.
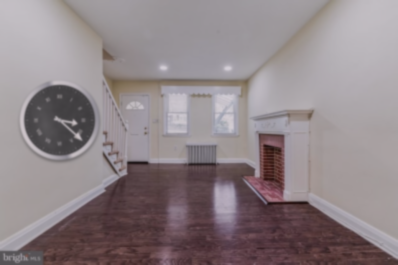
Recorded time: 3:22
